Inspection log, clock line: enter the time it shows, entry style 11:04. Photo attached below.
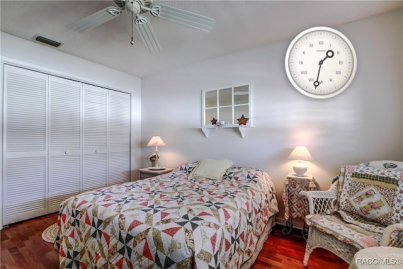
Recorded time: 1:32
